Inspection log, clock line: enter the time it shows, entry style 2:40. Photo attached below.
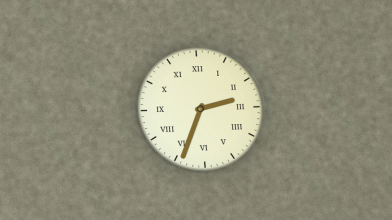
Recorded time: 2:34
